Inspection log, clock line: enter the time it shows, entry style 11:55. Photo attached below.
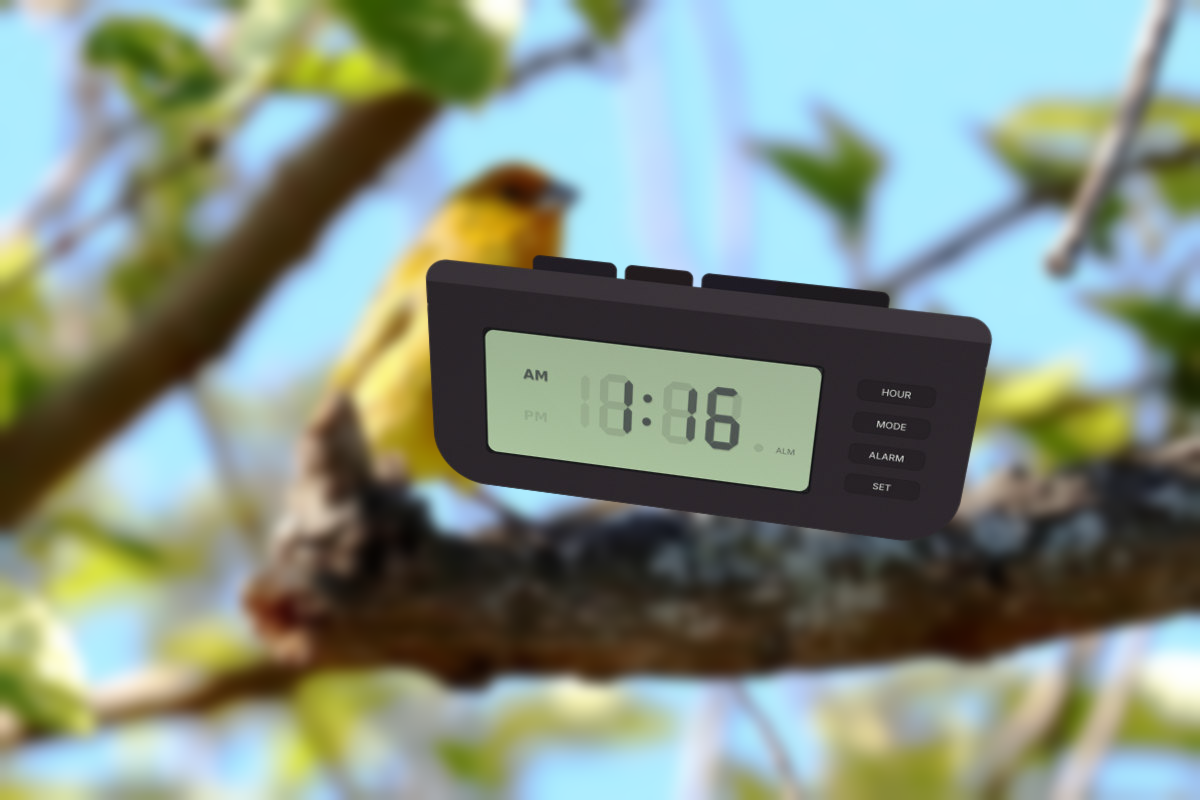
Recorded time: 1:16
